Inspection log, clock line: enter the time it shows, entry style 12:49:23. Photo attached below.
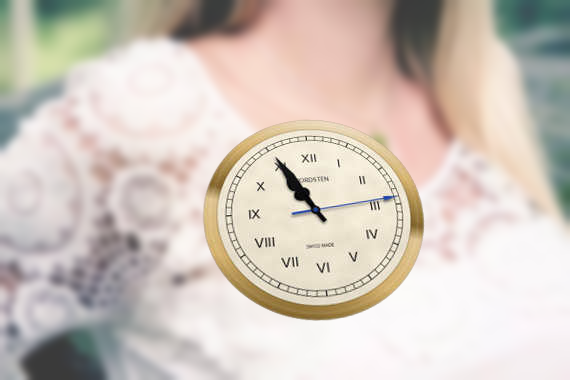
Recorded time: 10:55:14
